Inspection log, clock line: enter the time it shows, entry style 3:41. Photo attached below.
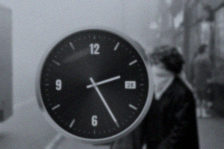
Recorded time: 2:25
